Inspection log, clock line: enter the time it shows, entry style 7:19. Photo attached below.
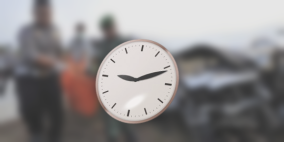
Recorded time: 9:11
